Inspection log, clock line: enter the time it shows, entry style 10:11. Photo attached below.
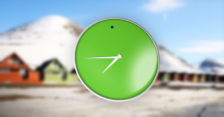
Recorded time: 7:46
